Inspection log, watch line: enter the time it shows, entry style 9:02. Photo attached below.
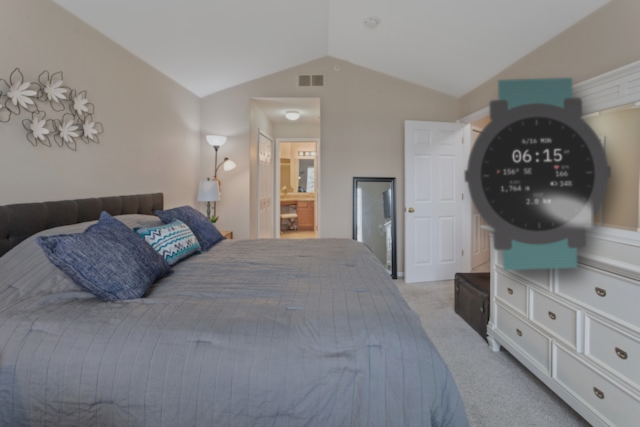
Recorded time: 6:15
